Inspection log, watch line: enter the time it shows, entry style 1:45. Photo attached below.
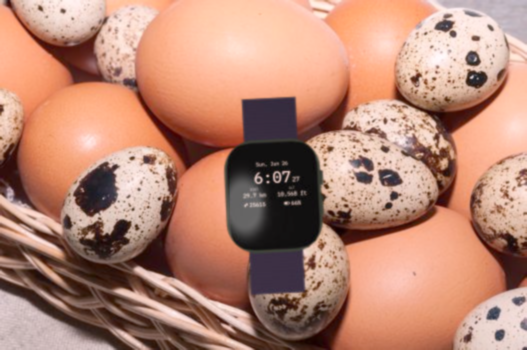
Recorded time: 6:07
